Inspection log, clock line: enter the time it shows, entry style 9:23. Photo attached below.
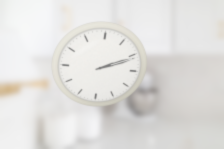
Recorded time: 2:11
